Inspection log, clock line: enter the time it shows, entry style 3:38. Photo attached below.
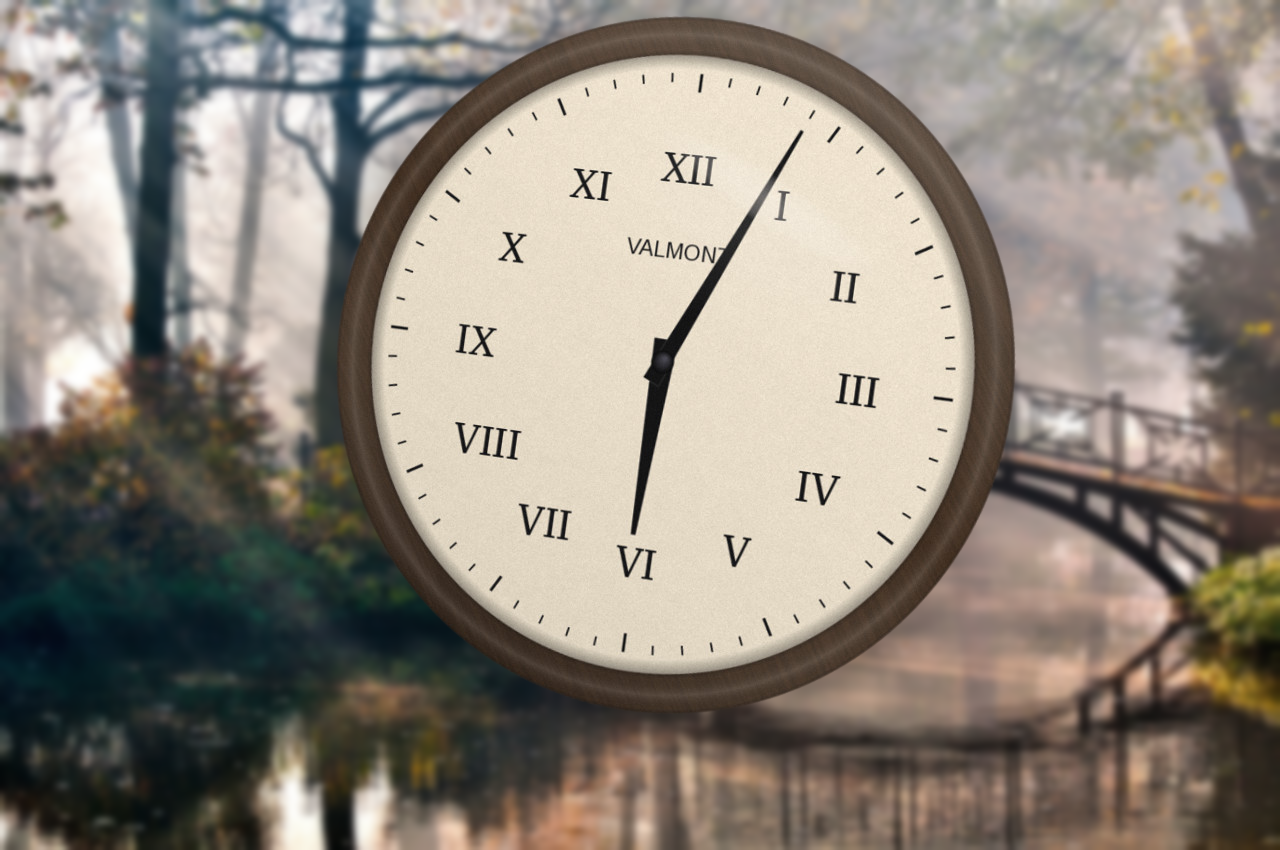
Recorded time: 6:04
